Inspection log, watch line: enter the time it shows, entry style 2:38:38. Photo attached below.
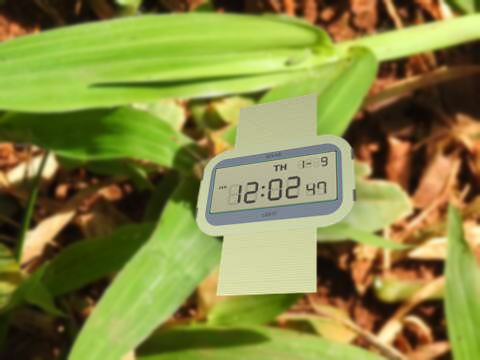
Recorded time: 12:02:47
